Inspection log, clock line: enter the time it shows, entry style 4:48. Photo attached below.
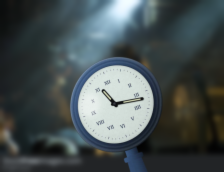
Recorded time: 11:17
